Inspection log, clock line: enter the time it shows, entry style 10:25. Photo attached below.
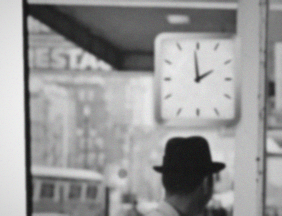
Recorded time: 1:59
